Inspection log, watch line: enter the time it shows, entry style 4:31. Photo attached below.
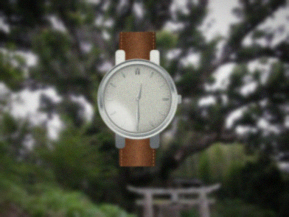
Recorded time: 12:30
